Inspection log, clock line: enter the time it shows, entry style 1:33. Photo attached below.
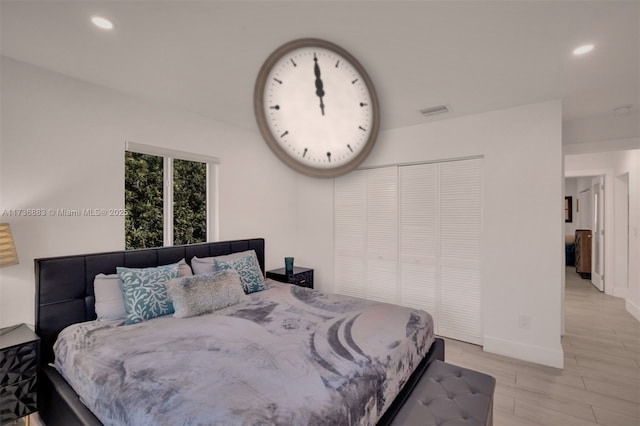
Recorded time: 12:00
